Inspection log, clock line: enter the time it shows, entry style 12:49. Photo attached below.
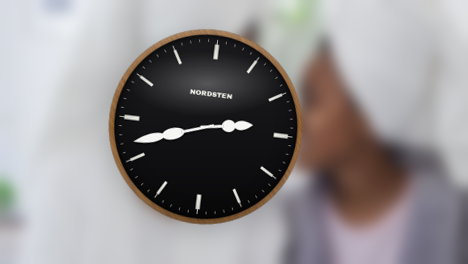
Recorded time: 2:42
